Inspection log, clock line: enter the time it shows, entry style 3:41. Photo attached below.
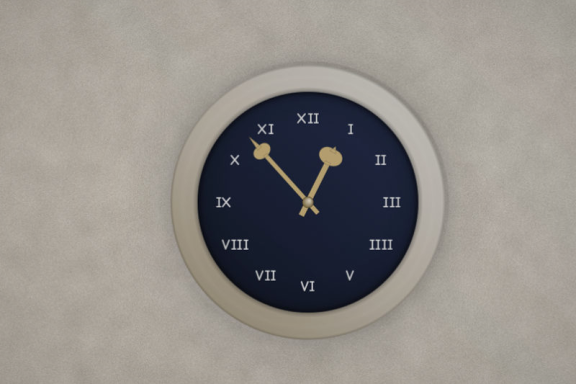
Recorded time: 12:53
